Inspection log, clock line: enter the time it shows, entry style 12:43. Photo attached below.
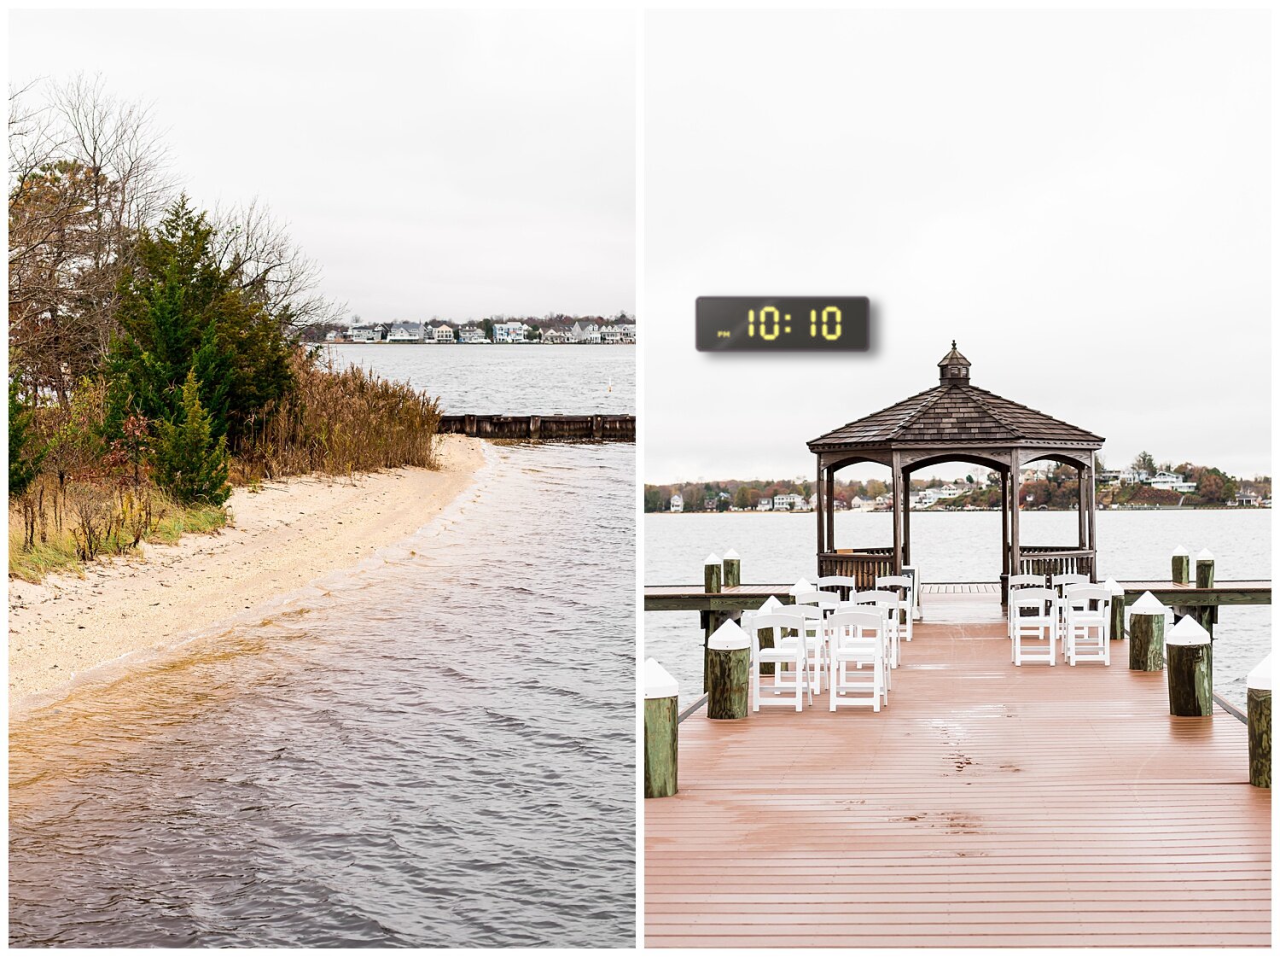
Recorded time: 10:10
